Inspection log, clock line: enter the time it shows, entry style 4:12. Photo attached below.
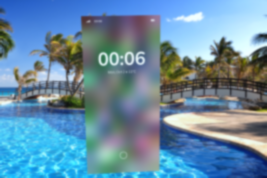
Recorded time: 0:06
